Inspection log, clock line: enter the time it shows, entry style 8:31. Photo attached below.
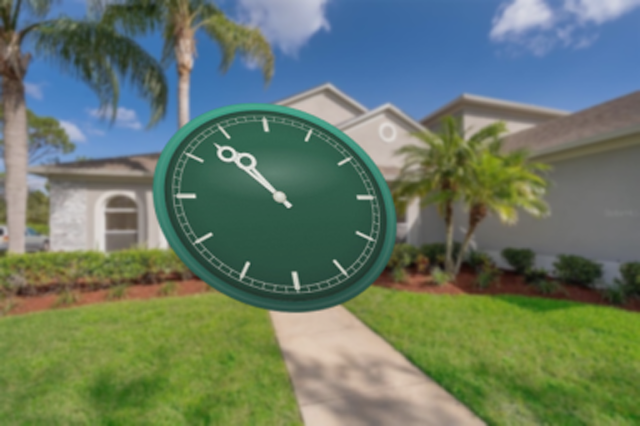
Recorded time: 10:53
